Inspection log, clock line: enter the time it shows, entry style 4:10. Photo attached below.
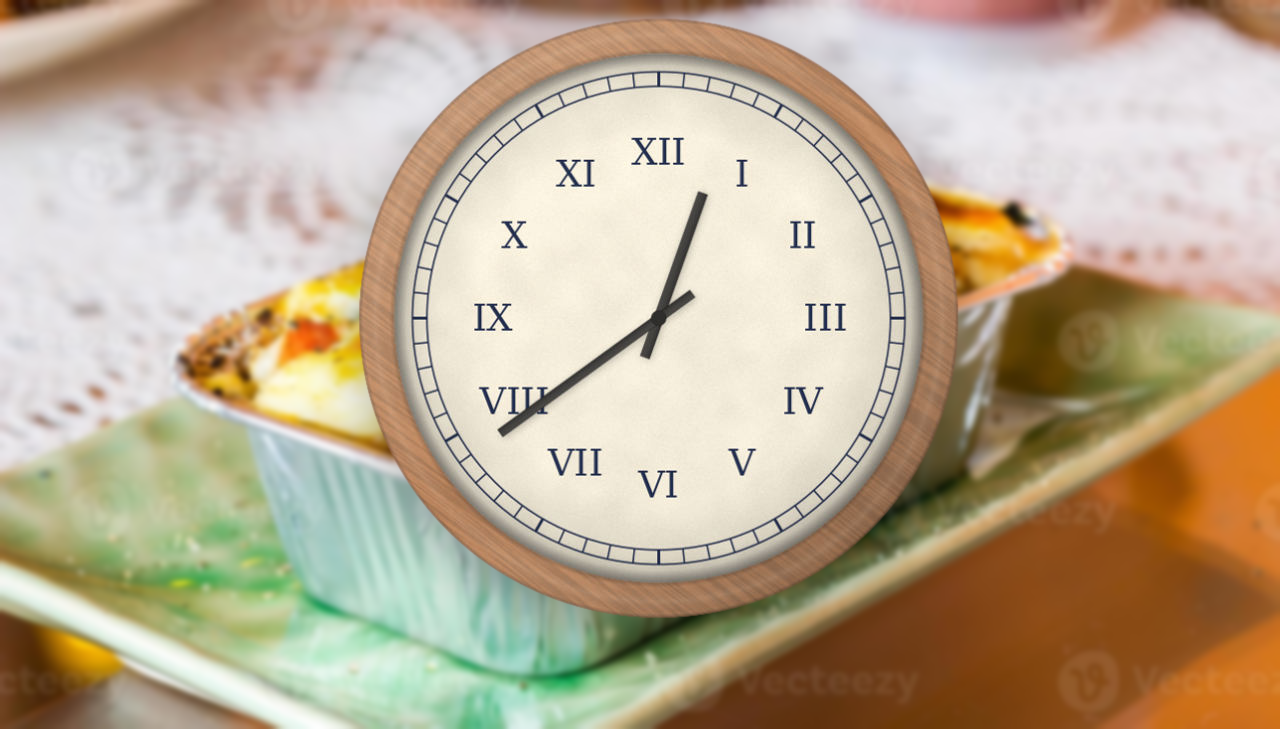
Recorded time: 12:39
